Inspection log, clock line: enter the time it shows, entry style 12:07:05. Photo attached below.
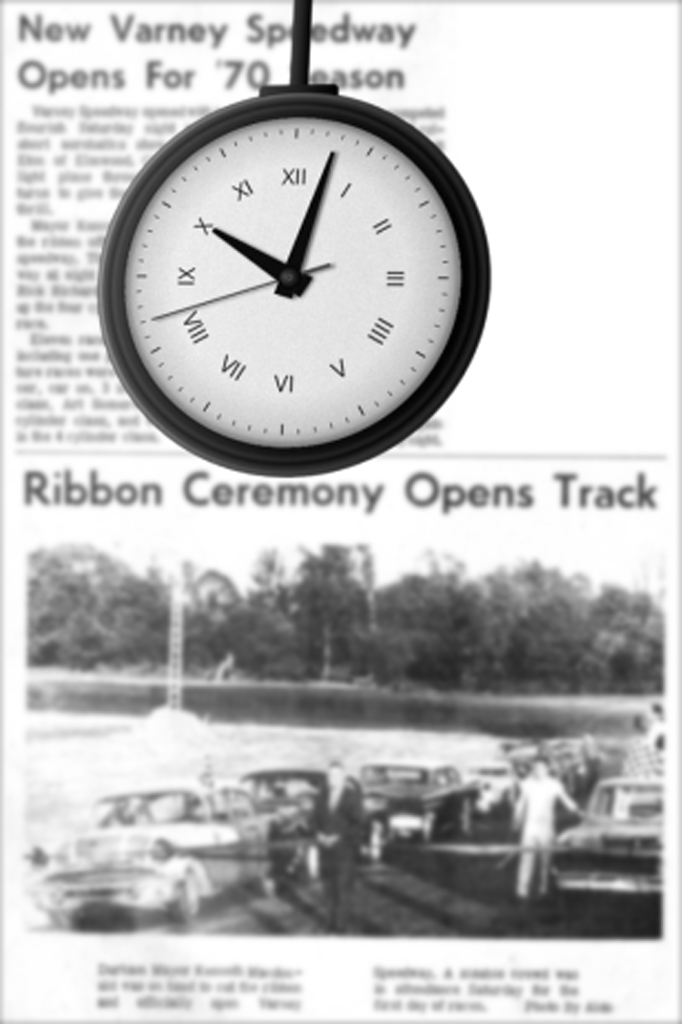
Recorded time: 10:02:42
